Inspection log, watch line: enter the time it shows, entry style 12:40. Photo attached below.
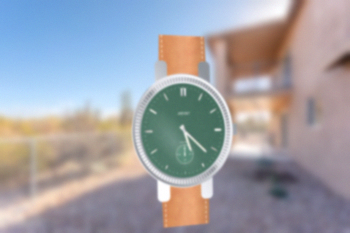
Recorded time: 5:22
